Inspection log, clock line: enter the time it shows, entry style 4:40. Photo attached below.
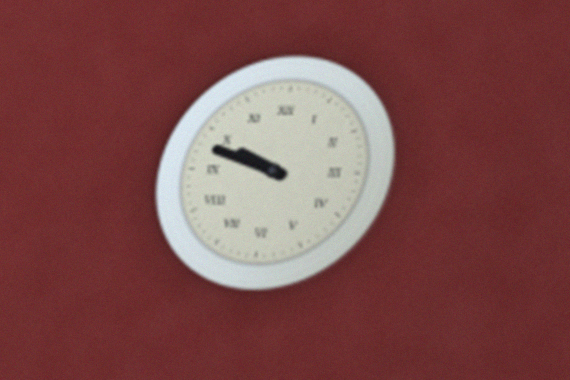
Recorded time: 9:48
